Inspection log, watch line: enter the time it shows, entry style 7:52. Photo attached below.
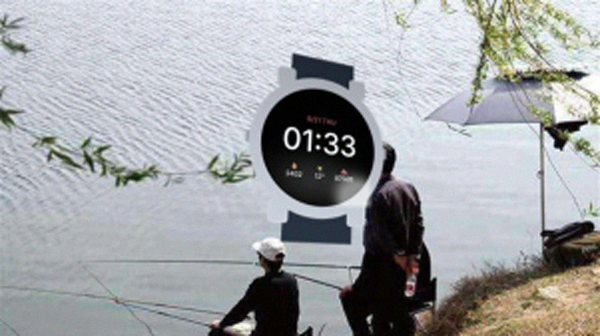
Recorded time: 1:33
